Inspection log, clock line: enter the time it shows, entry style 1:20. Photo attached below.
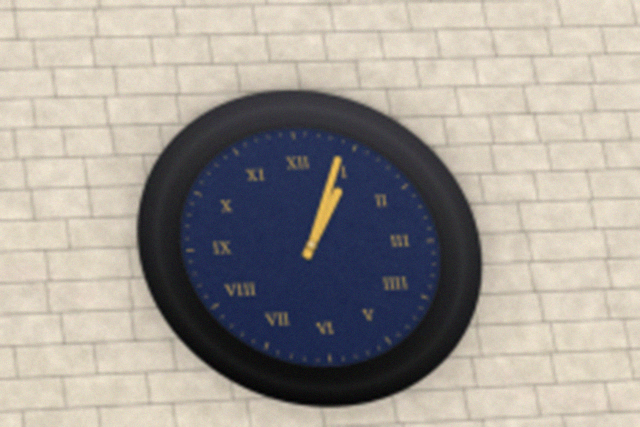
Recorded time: 1:04
